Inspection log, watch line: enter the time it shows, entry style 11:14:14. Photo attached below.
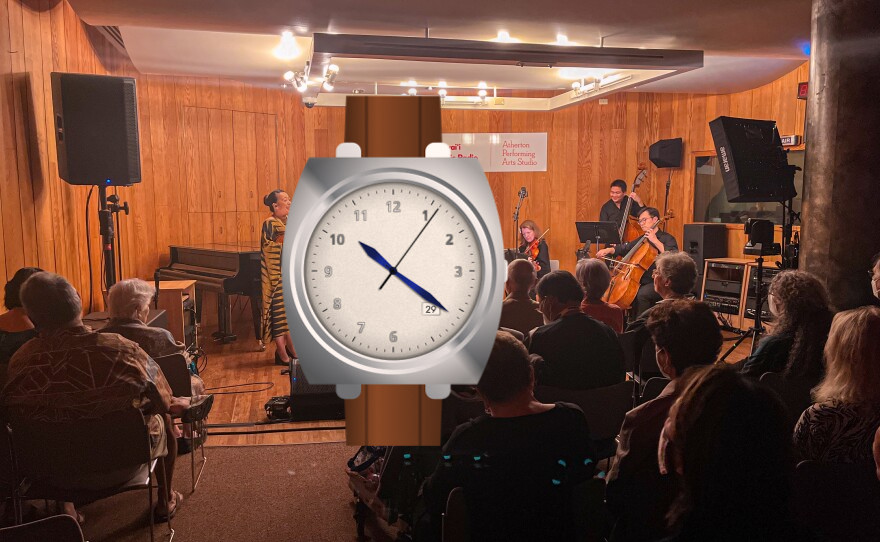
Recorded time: 10:21:06
